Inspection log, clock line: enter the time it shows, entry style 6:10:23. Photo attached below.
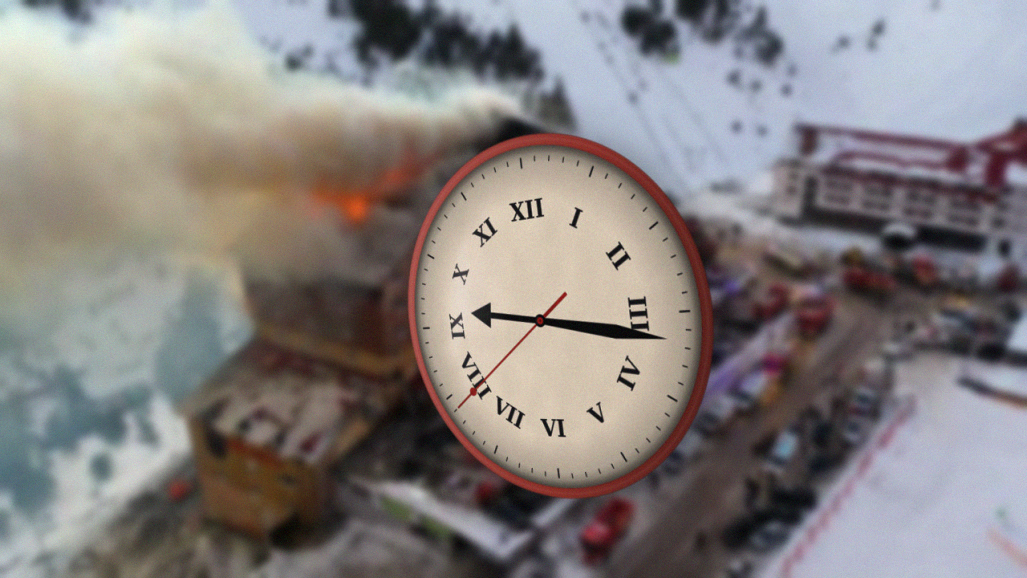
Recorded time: 9:16:39
